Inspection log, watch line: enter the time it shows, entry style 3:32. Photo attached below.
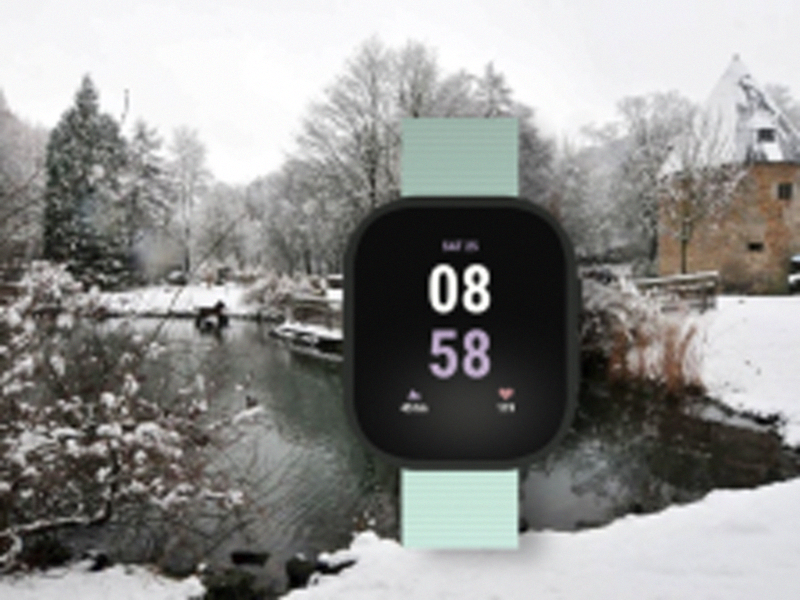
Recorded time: 8:58
